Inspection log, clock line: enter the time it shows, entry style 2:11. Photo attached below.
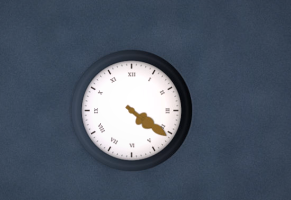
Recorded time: 4:21
